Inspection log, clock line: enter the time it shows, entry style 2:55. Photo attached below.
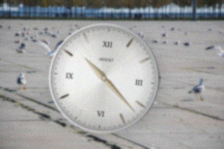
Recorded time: 10:22
